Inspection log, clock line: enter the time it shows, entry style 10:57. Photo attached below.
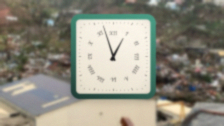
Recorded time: 12:57
